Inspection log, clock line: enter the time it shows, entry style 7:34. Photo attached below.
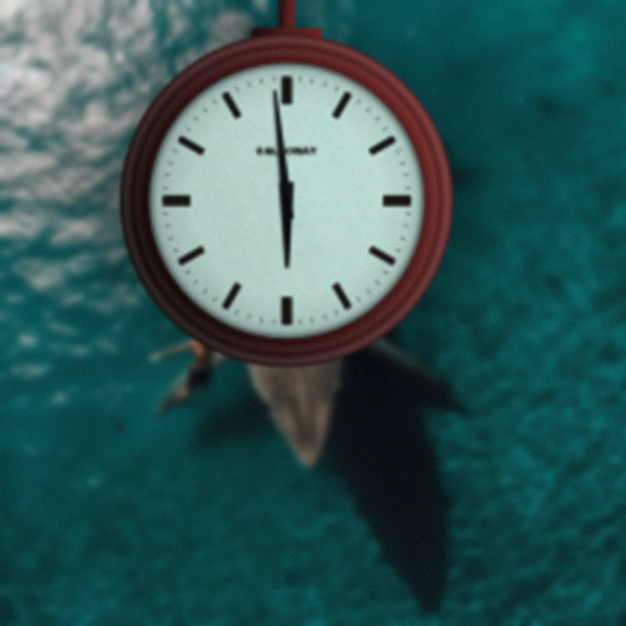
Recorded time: 5:59
